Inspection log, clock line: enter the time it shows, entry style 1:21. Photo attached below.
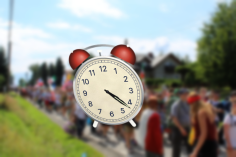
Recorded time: 4:22
